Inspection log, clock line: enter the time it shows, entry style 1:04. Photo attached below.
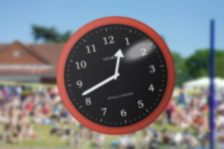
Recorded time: 12:42
